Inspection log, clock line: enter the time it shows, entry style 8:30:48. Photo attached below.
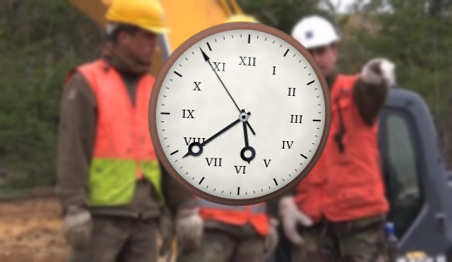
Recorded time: 5:38:54
